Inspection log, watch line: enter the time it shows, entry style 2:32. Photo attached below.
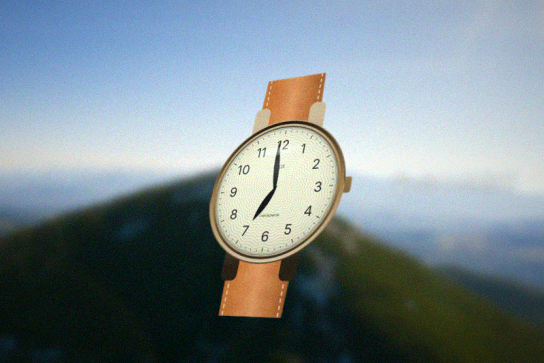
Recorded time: 6:59
